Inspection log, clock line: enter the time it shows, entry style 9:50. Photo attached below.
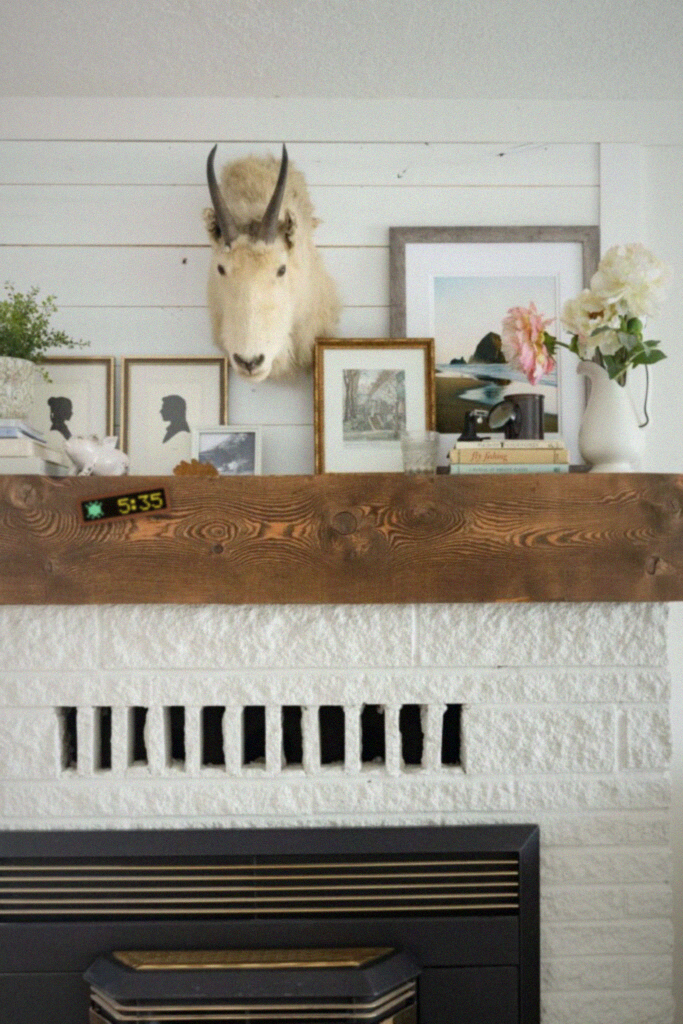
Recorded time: 5:35
